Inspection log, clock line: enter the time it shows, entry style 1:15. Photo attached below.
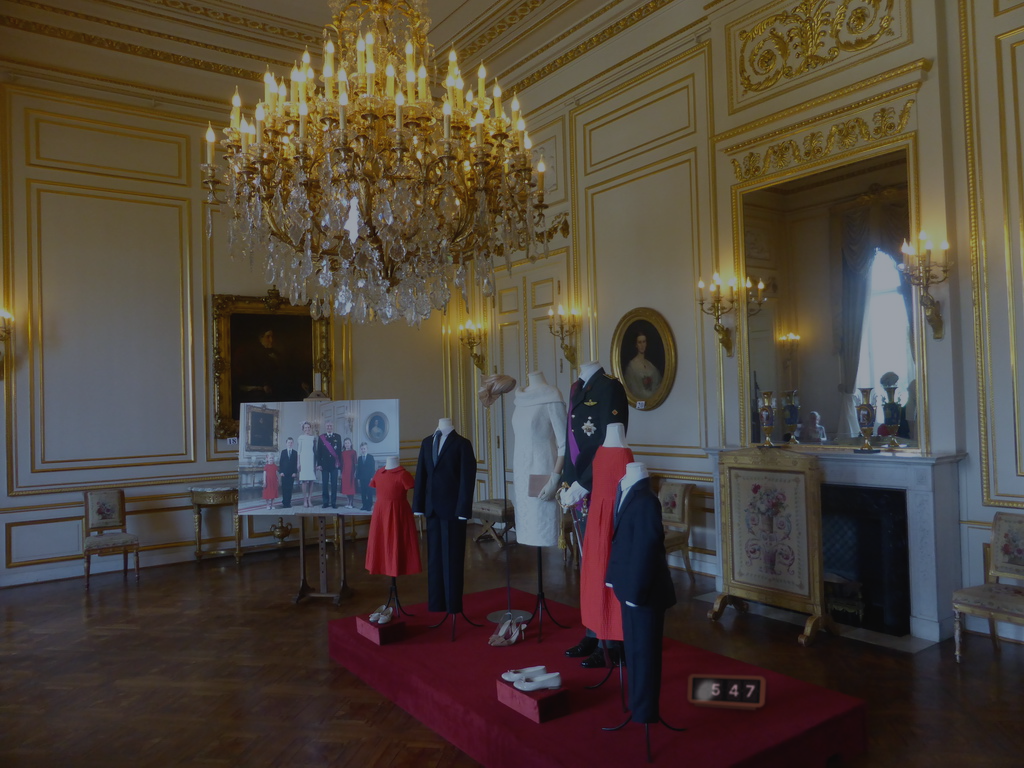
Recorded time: 5:47
